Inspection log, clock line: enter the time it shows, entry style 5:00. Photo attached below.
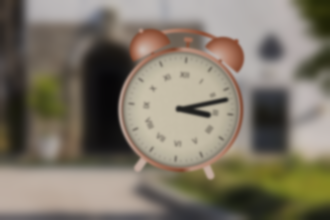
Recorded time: 3:12
